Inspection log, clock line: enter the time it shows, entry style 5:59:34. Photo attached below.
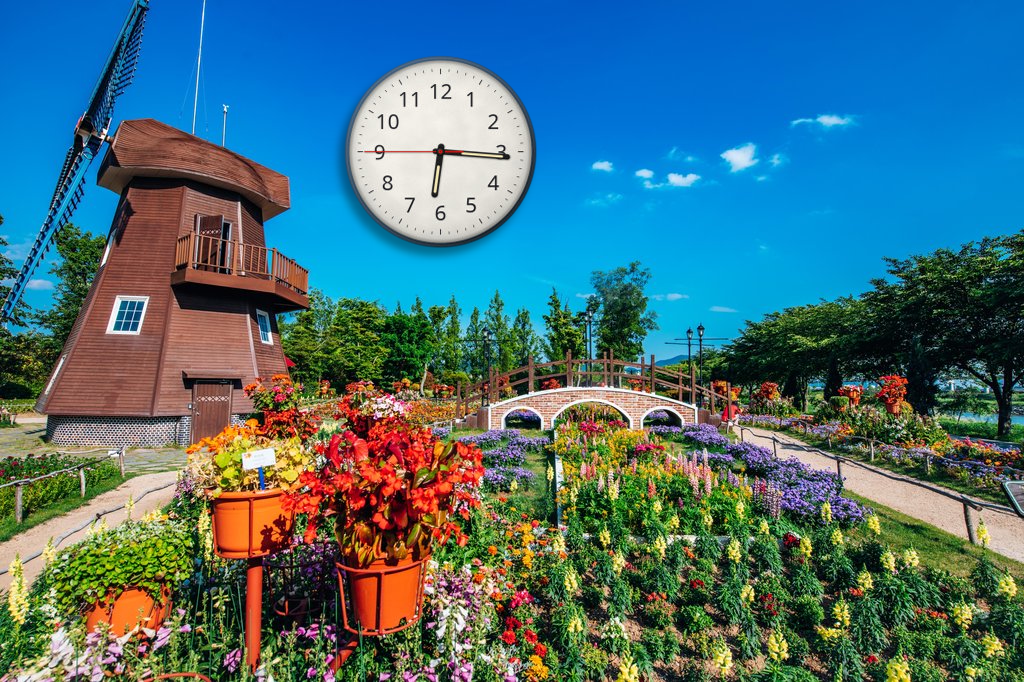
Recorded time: 6:15:45
